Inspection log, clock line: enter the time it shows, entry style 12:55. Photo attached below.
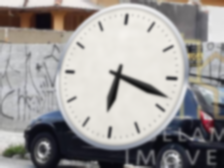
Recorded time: 6:18
